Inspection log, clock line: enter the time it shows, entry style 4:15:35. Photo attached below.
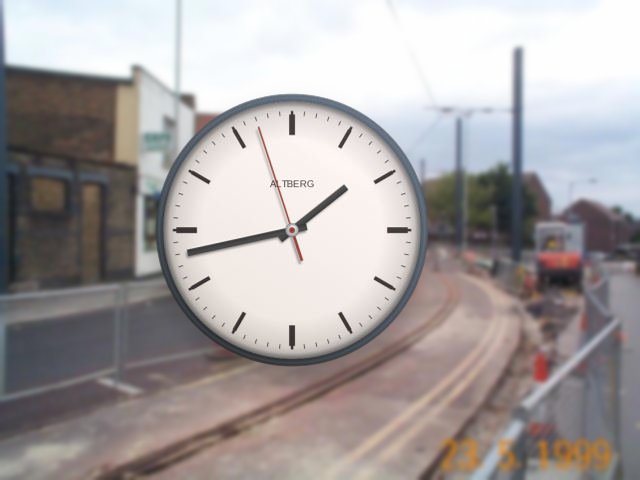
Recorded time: 1:42:57
